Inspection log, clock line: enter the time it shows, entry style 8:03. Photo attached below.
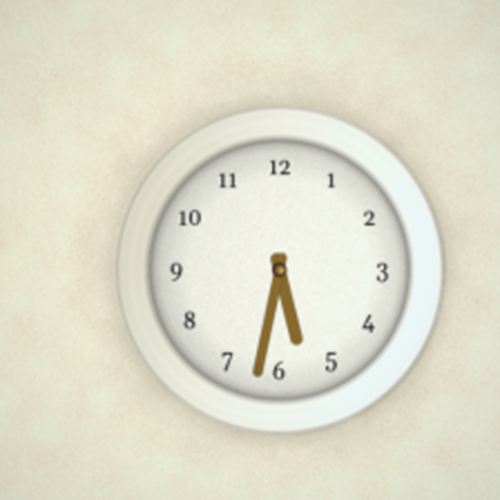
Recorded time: 5:32
